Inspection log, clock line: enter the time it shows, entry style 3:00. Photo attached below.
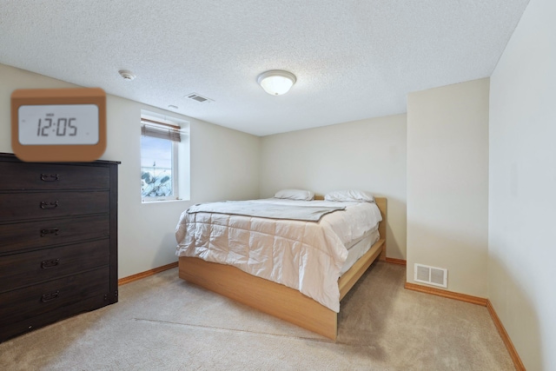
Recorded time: 12:05
